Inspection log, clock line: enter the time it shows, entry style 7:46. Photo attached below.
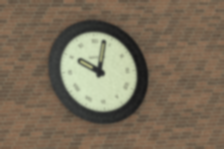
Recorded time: 10:03
